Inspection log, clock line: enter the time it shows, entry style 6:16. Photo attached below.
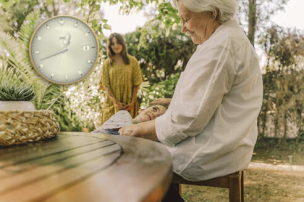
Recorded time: 12:42
